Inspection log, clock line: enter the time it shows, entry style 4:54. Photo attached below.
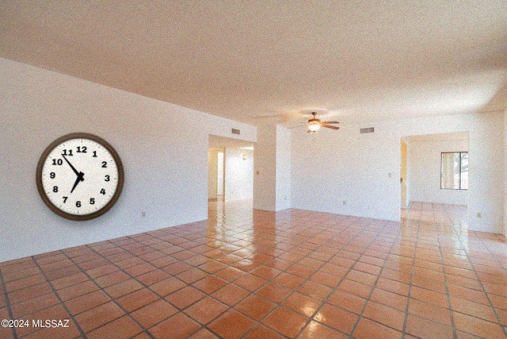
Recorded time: 6:53
